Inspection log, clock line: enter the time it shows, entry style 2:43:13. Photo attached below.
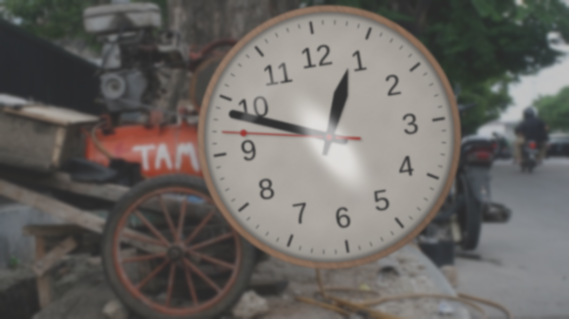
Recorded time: 12:48:47
